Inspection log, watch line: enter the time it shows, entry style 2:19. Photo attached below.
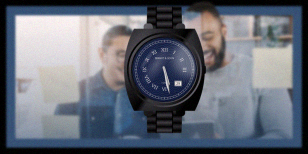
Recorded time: 5:28
